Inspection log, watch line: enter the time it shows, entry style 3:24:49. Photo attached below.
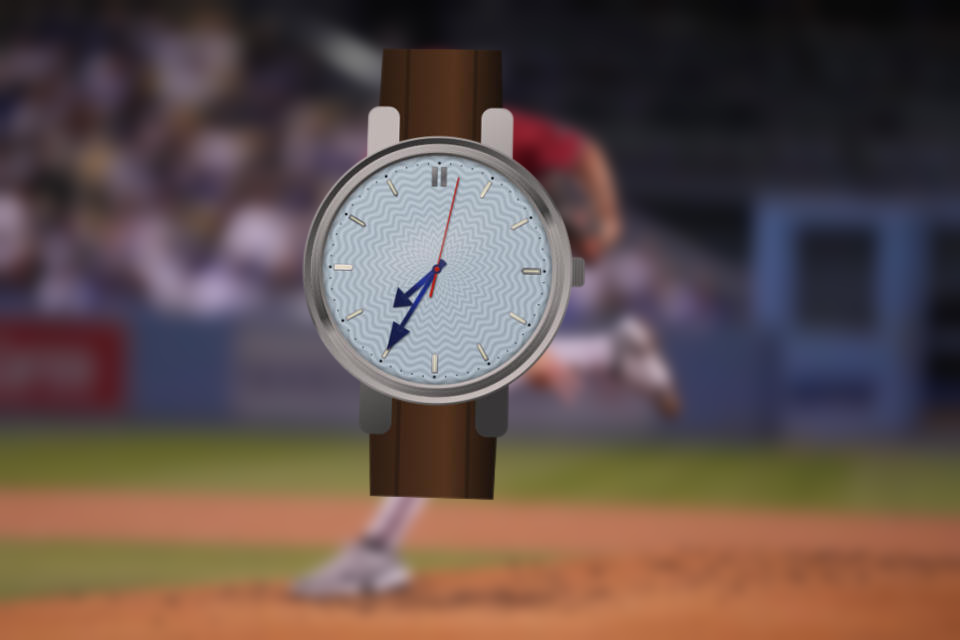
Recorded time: 7:35:02
